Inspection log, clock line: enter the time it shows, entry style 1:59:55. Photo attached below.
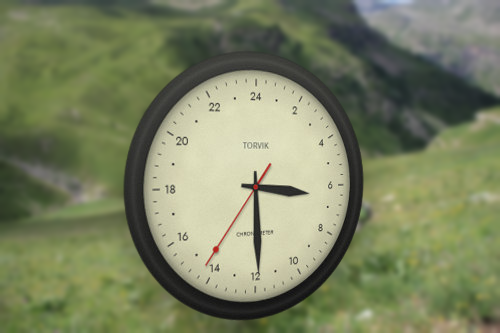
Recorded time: 6:29:36
